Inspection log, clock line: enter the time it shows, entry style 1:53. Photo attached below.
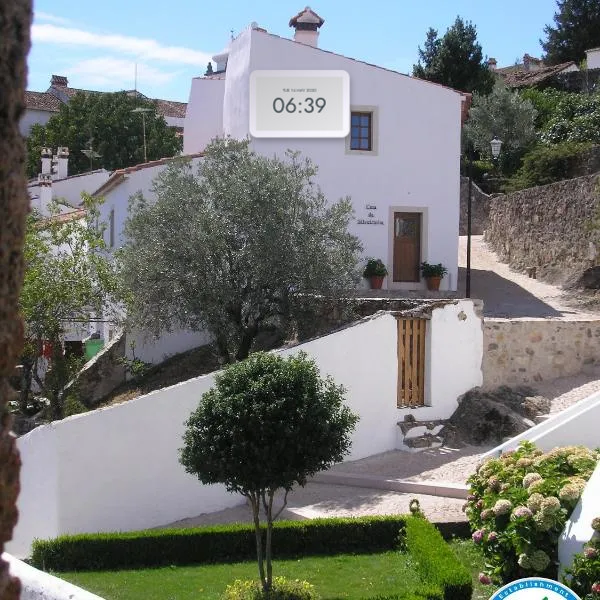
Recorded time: 6:39
